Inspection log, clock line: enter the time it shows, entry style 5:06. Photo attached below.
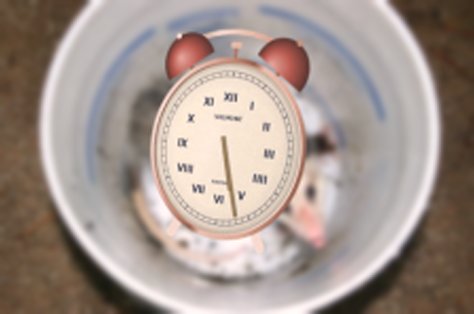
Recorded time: 5:27
